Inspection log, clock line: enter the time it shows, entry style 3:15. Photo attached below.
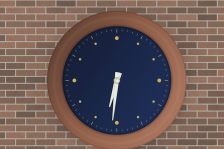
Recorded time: 6:31
